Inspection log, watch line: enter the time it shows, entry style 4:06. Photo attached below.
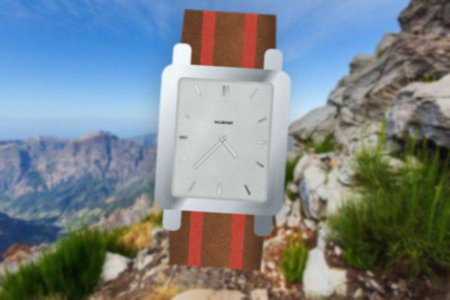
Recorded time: 4:37
